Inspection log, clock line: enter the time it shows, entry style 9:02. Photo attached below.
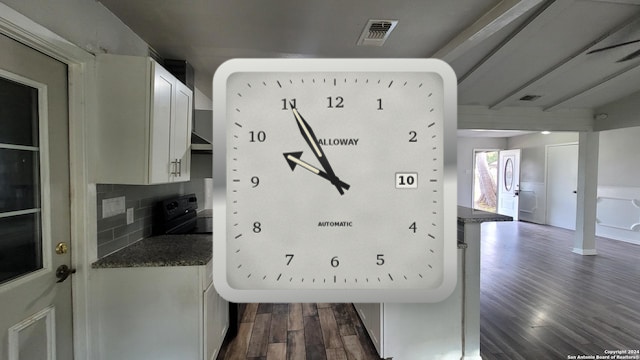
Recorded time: 9:55
